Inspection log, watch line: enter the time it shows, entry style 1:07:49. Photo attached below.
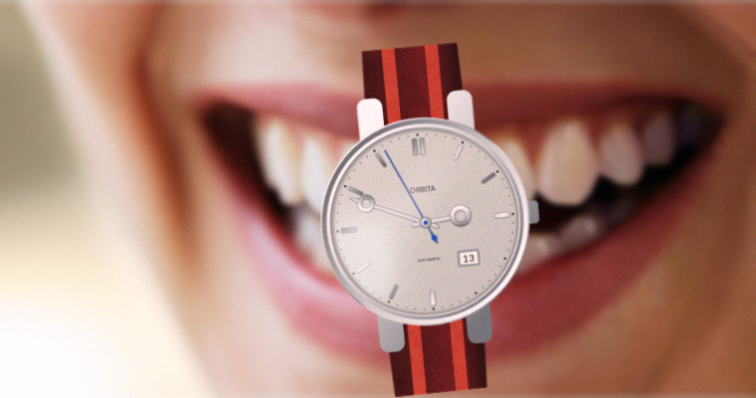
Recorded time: 2:48:56
